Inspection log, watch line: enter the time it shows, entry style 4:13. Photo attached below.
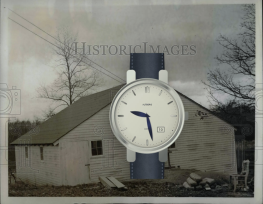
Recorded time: 9:28
